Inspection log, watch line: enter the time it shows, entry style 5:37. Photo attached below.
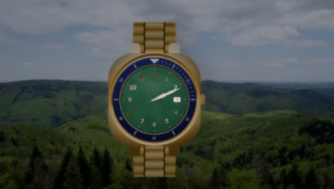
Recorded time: 2:11
